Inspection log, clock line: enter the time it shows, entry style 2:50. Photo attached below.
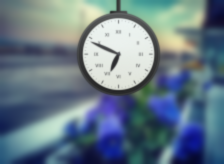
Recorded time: 6:49
